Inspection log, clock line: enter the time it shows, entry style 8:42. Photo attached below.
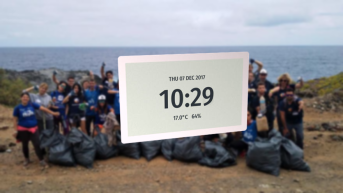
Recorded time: 10:29
